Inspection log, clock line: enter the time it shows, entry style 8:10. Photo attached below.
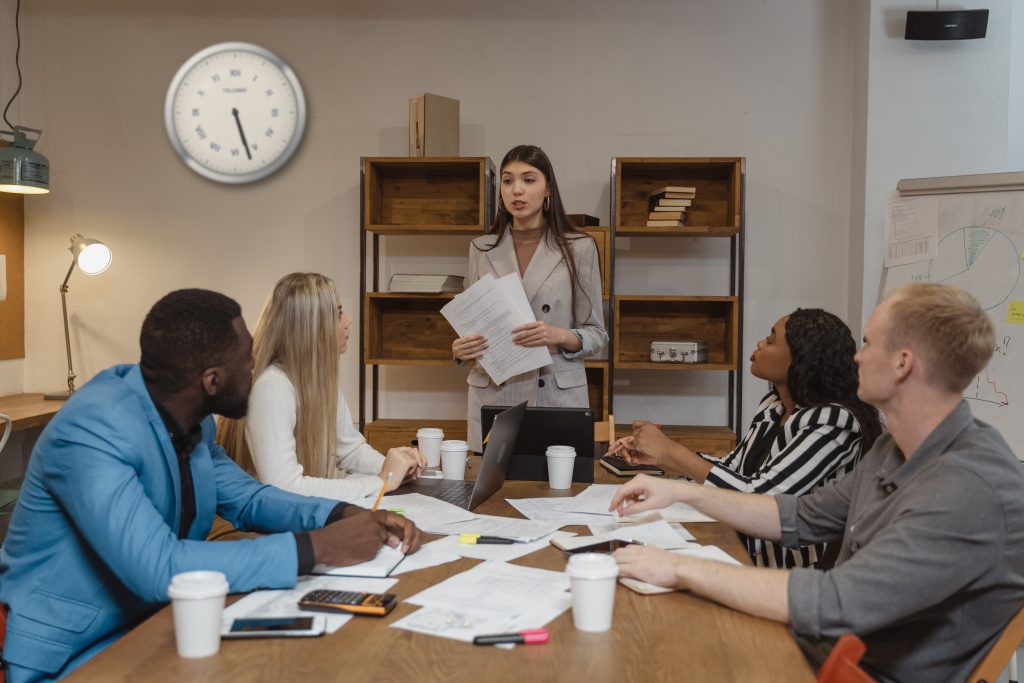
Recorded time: 5:27
